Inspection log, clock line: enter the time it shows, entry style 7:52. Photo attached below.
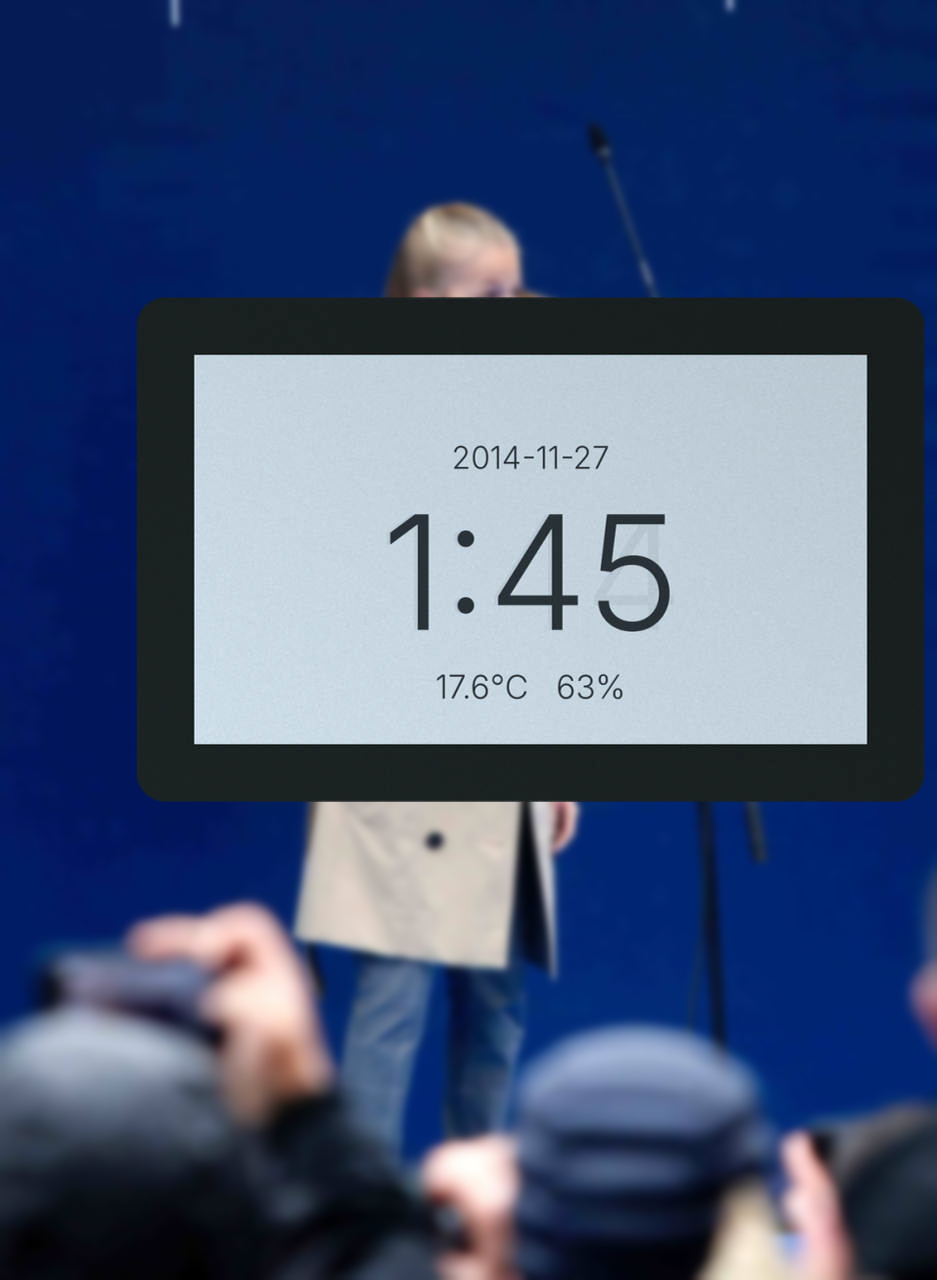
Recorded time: 1:45
